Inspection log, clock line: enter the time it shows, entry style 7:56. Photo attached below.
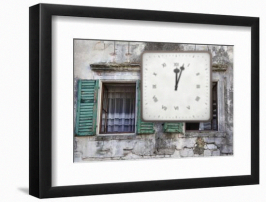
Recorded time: 12:03
